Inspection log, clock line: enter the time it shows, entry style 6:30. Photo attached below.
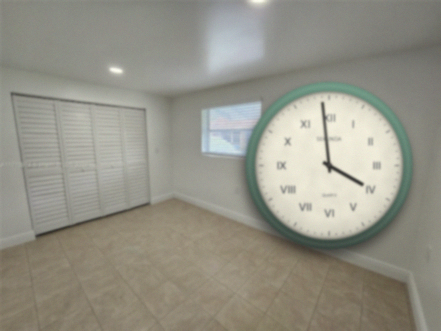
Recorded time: 3:59
